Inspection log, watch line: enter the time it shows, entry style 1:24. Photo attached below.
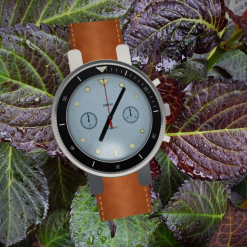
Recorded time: 7:06
